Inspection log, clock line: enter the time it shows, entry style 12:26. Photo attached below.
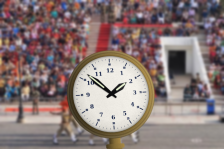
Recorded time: 1:52
